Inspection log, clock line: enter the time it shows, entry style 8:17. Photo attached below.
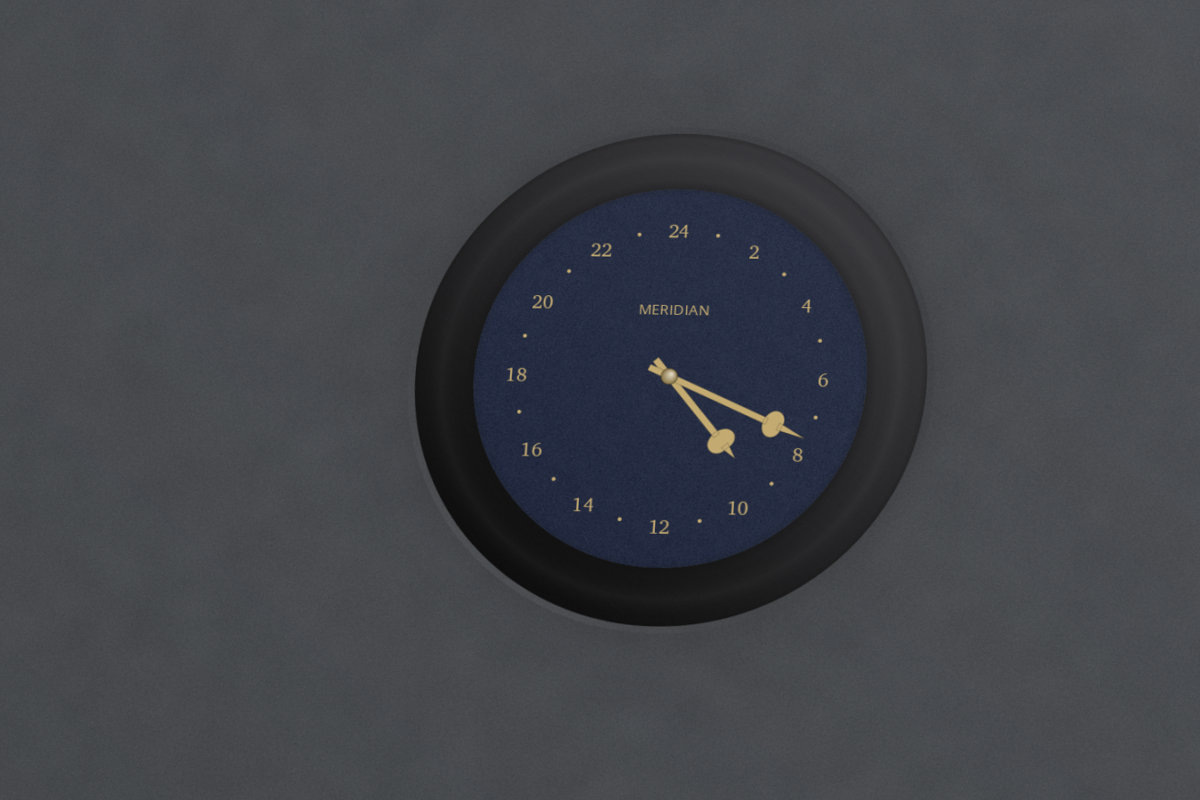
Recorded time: 9:19
